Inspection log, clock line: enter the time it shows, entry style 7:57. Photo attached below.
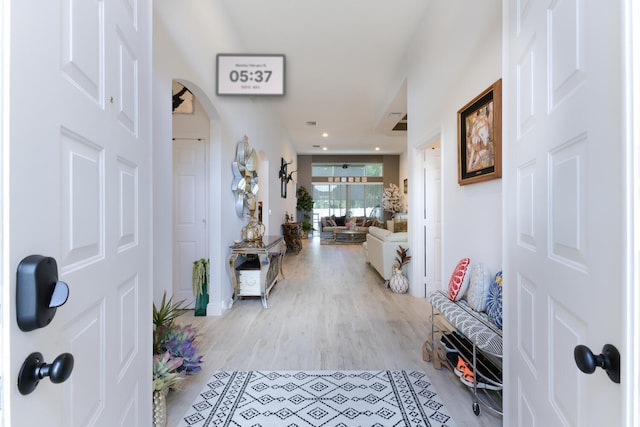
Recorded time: 5:37
